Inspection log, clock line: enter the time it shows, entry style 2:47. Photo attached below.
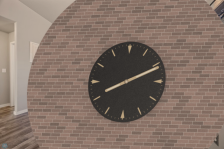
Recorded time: 8:11
